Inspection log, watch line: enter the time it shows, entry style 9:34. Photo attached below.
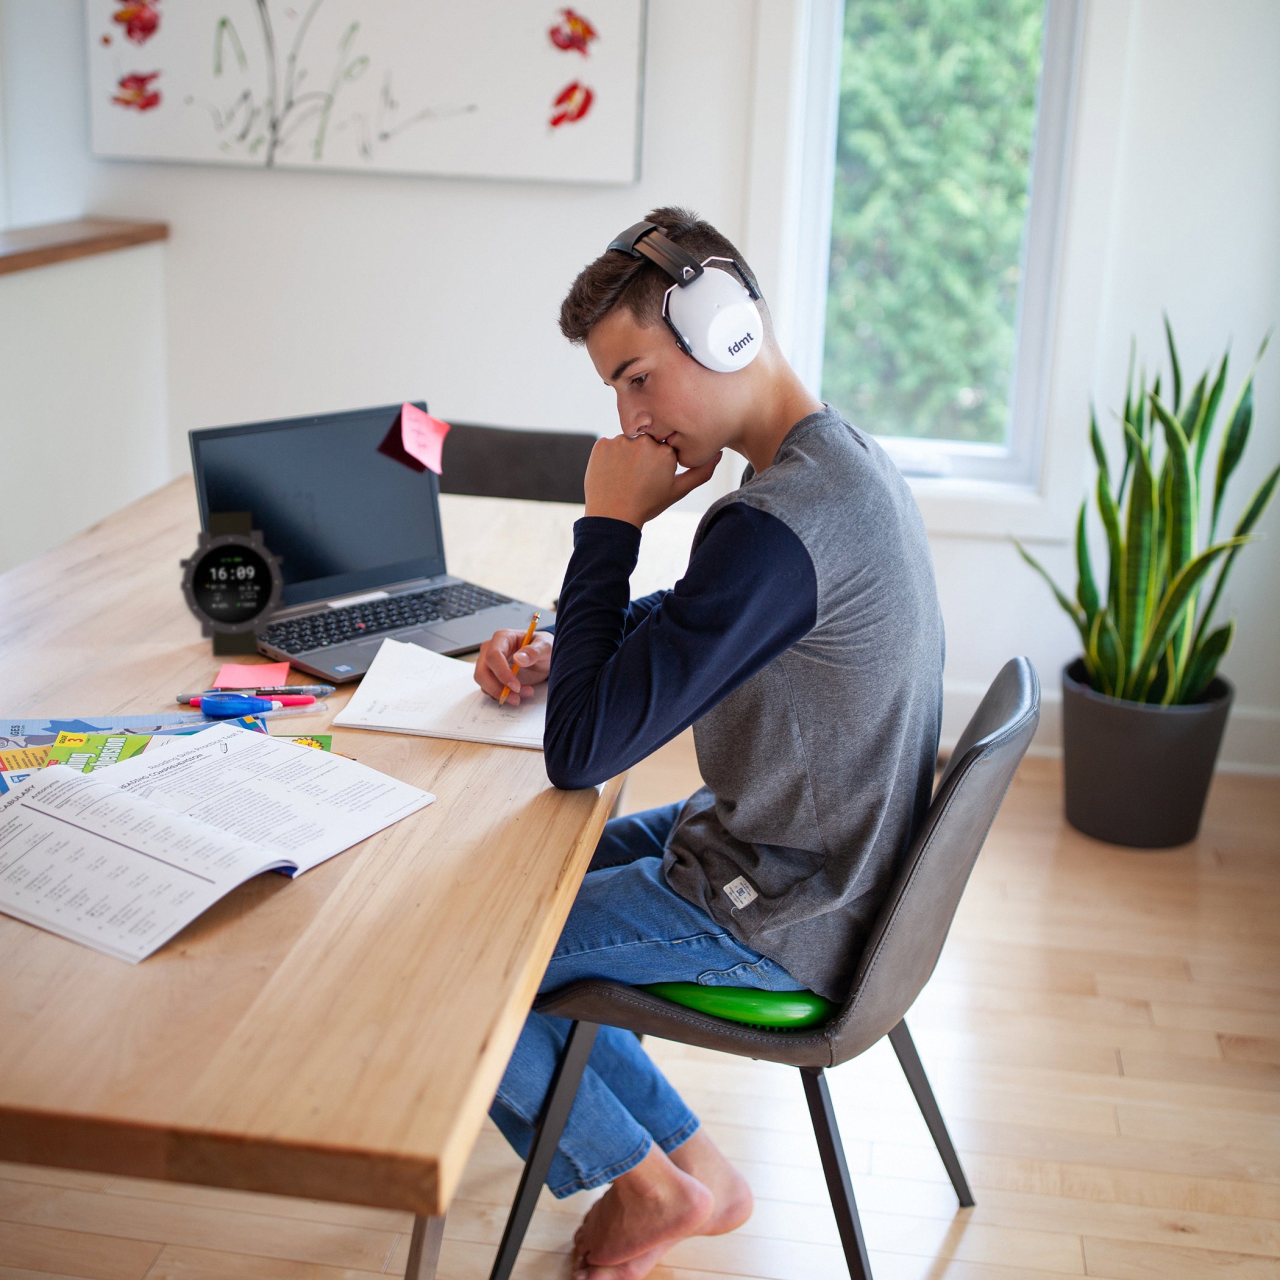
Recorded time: 16:09
